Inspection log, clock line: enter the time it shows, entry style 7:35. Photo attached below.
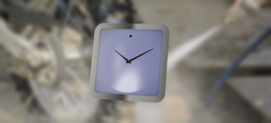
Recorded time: 10:10
